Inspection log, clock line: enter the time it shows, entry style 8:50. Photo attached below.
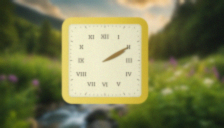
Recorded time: 2:10
